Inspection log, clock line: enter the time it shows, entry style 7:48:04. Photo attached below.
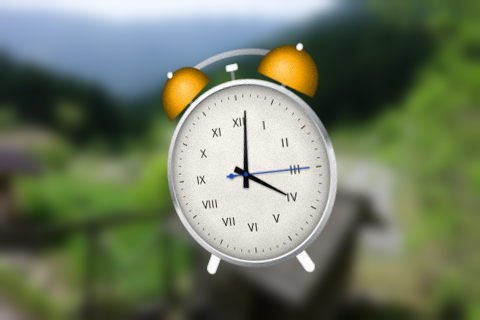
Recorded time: 4:01:15
